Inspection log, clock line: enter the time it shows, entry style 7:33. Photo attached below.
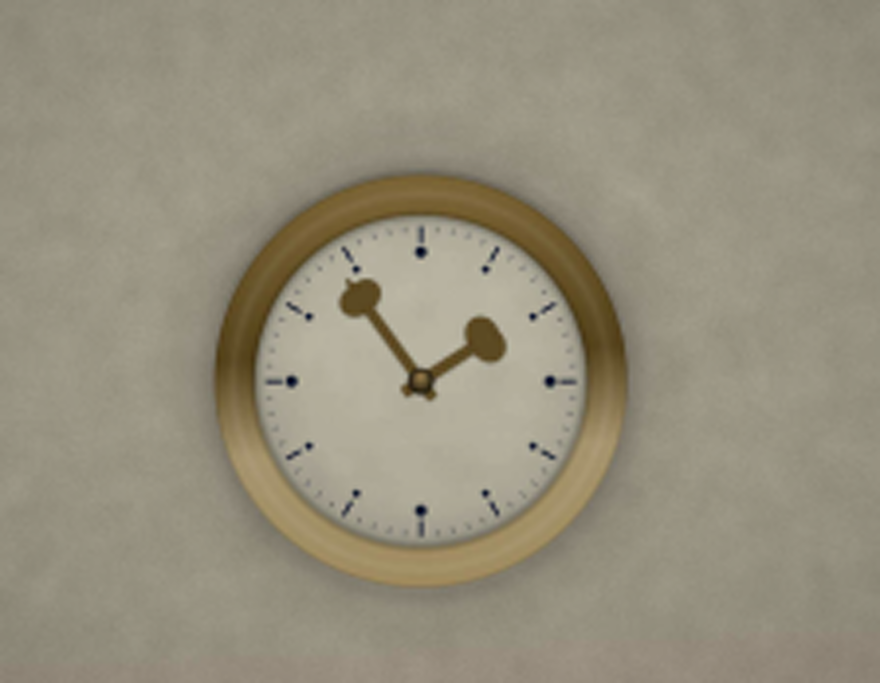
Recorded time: 1:54
